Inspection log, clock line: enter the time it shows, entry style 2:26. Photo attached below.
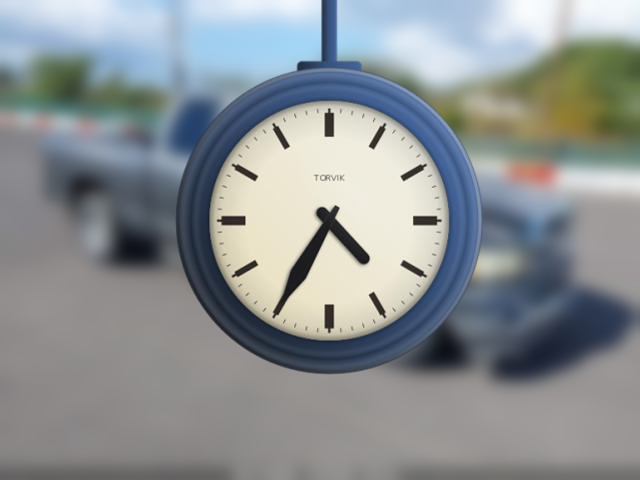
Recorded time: 4:35
